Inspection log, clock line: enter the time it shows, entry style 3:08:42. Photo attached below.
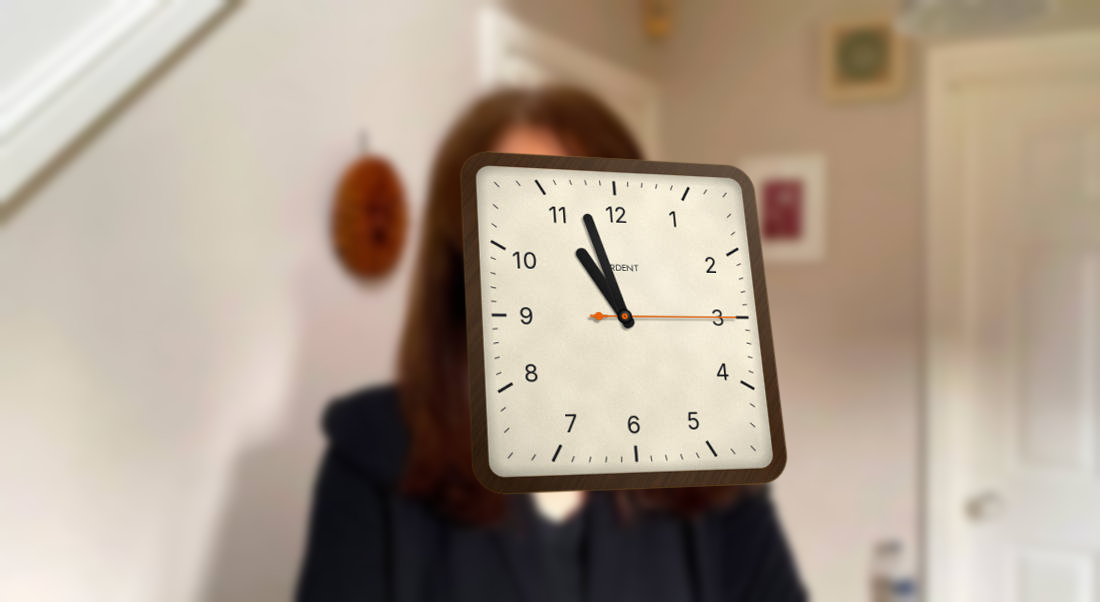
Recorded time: 10:57:15
